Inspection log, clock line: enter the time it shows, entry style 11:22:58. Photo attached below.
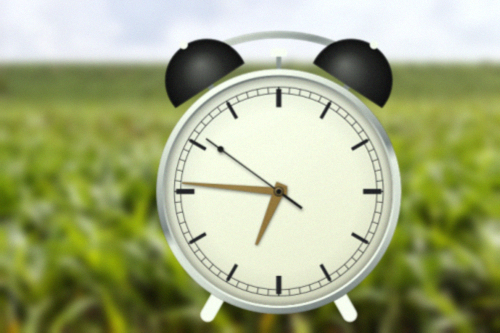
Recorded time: 6:45:51
